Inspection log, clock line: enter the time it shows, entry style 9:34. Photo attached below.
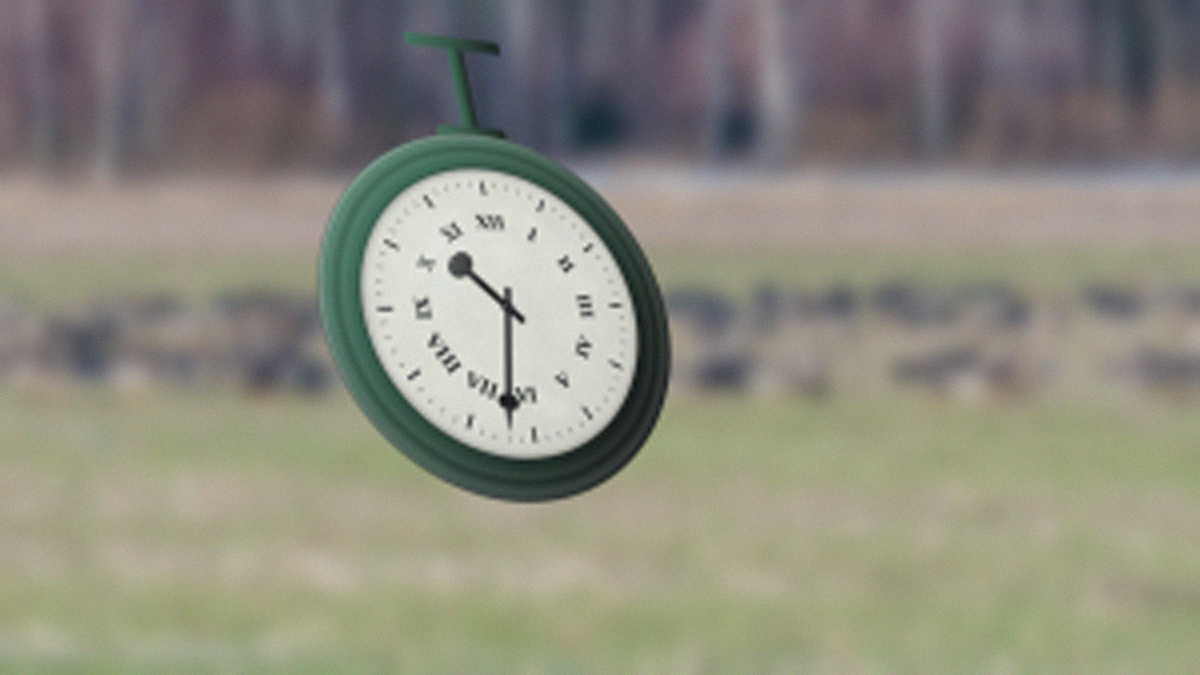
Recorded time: 10:32
